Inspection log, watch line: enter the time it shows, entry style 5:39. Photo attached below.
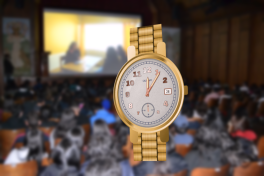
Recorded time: 12:06
